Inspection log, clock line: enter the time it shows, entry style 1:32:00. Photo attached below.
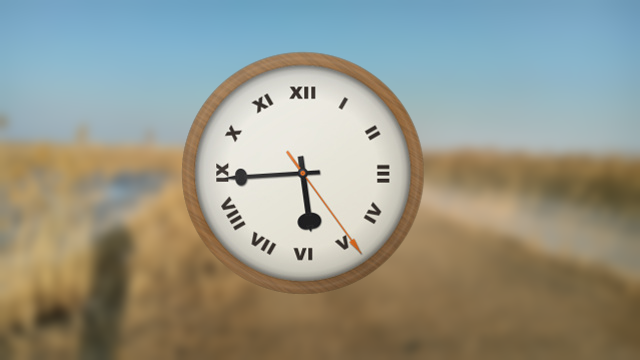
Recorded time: 5:44:24
